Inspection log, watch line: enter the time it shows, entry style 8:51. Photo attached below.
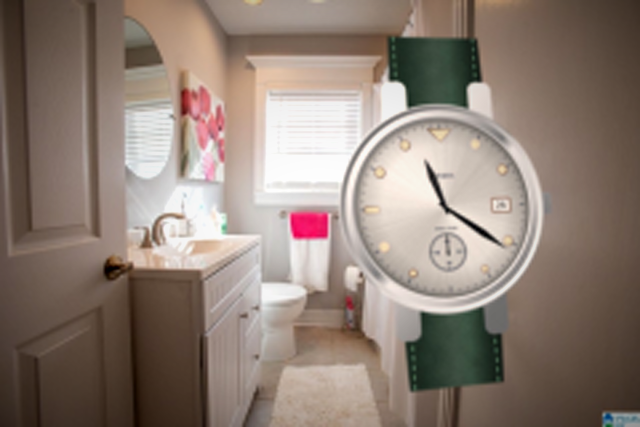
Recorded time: 11:21
